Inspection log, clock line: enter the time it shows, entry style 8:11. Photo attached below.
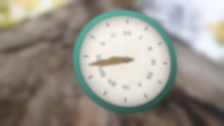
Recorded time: 8:43
